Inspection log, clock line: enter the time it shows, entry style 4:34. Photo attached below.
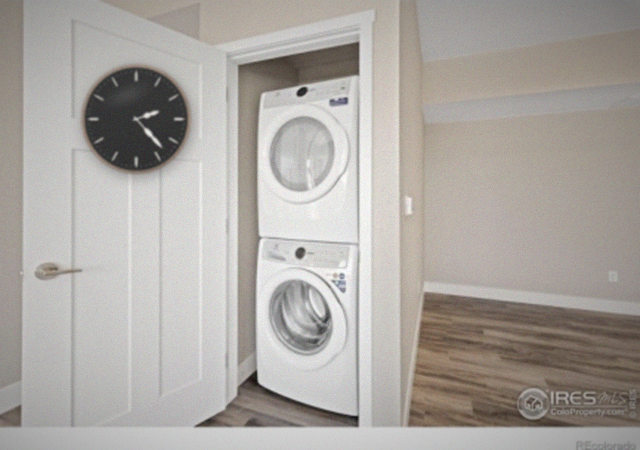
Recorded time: 2:23
